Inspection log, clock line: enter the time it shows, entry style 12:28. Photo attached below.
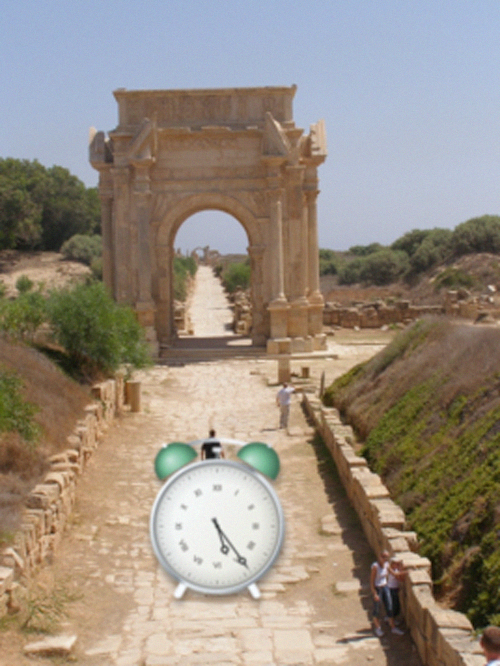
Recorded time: 5:24
